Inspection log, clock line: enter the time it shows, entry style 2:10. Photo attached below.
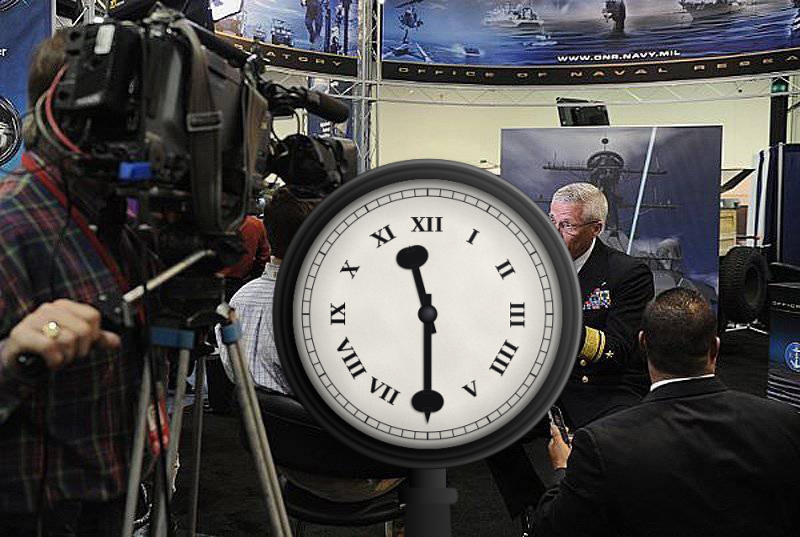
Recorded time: 11:30
